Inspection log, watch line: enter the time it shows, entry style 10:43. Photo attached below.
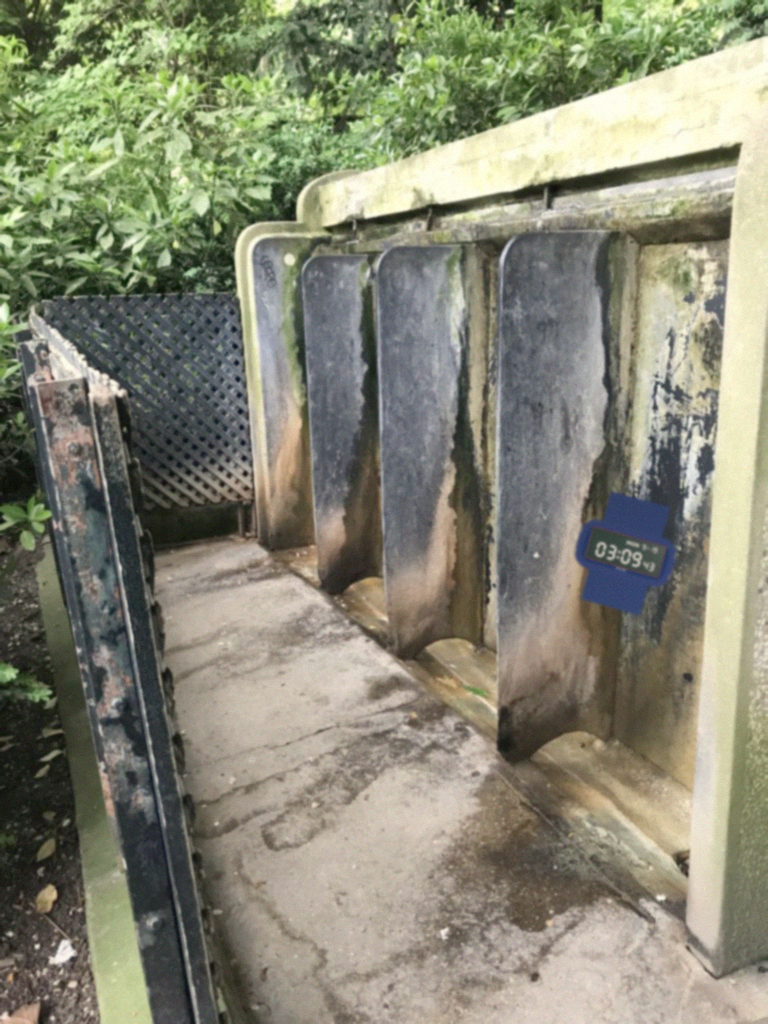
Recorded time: 3:09
